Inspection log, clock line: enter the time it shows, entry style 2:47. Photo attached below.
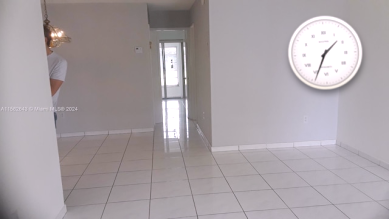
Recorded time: 1:34
